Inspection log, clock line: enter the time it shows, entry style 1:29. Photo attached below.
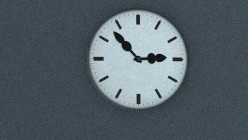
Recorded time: 2:53
